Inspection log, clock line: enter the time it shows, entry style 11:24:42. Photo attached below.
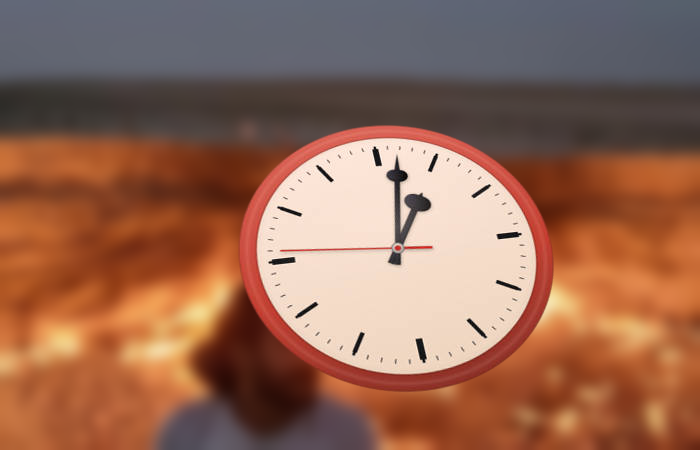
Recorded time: 1:01:46
